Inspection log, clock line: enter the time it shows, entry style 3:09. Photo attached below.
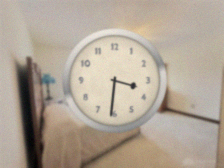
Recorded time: 3:31
